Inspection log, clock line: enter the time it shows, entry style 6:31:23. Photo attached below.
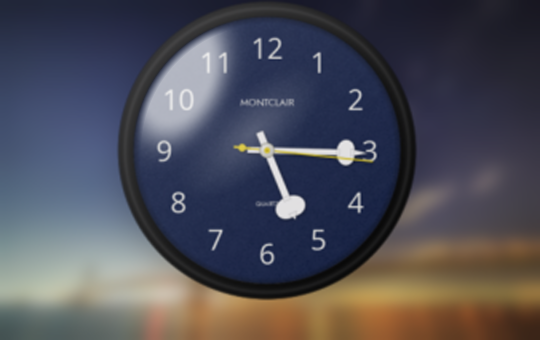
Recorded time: 5:15:16
